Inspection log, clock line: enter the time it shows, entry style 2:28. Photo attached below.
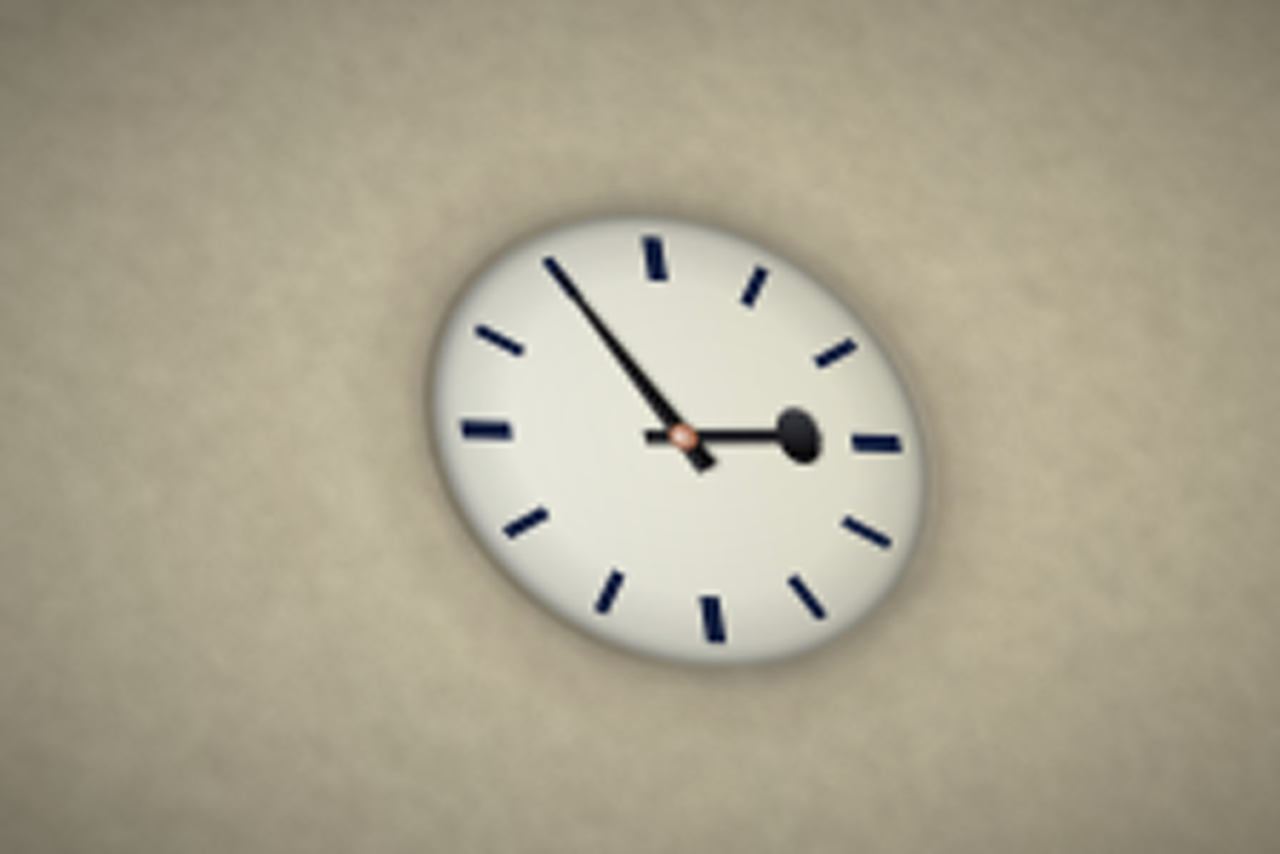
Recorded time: 2:55
